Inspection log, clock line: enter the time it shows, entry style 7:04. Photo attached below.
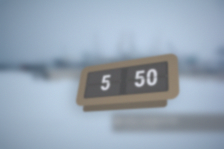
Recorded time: 5:50
